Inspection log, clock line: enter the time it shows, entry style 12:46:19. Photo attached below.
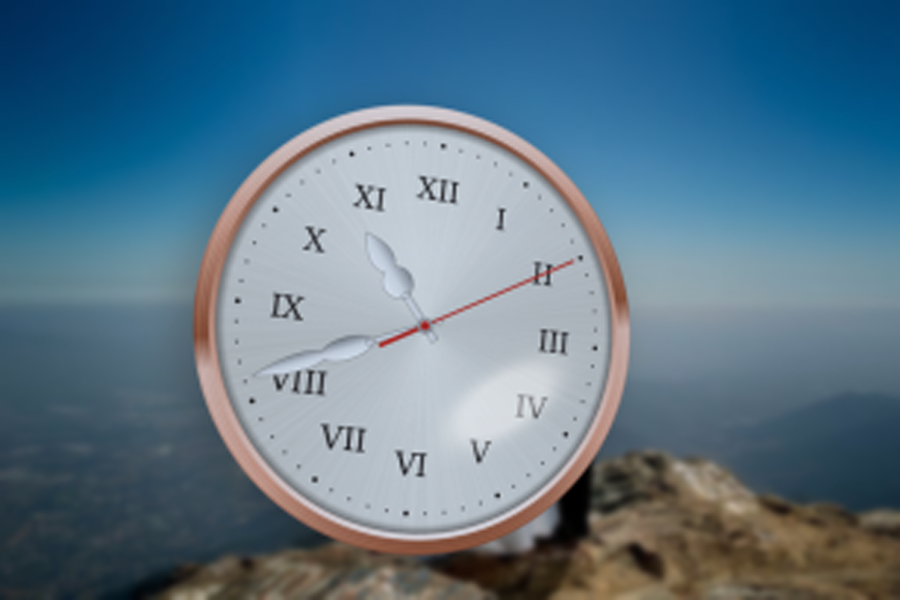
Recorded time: 10:41:10
